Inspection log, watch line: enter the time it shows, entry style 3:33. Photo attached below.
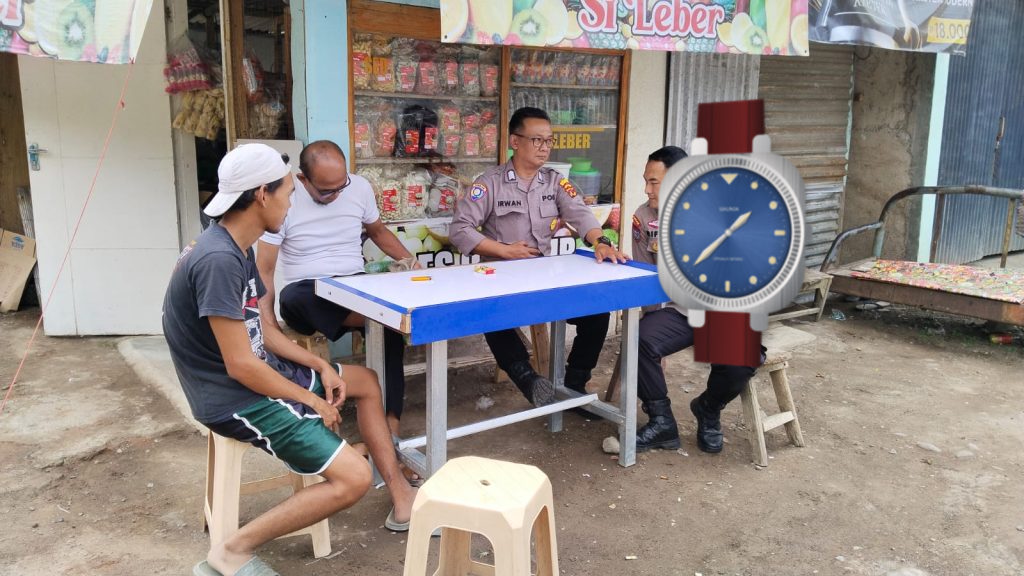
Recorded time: 1:38
